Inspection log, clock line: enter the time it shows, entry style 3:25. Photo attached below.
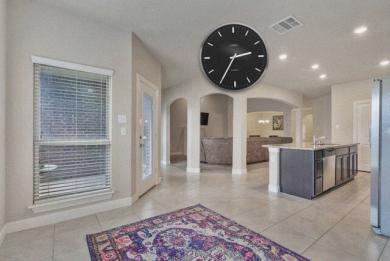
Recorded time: 2:35
